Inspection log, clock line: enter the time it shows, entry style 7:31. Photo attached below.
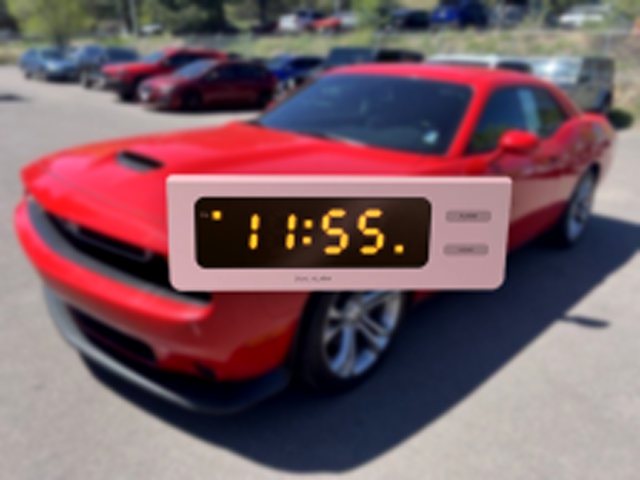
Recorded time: 11:55
